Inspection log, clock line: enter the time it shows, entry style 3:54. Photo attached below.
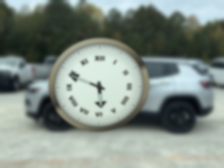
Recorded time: 5:49
